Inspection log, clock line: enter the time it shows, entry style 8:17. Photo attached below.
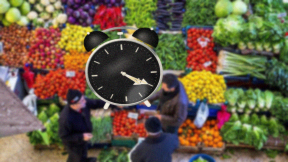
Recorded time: 4:20
